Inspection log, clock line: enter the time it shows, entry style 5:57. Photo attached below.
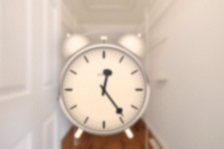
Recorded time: 12:24
